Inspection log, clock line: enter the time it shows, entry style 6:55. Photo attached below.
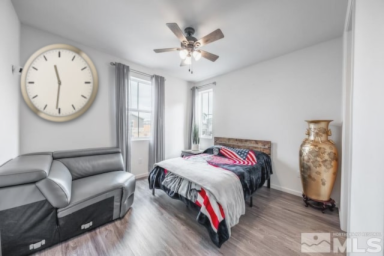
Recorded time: 11:31
